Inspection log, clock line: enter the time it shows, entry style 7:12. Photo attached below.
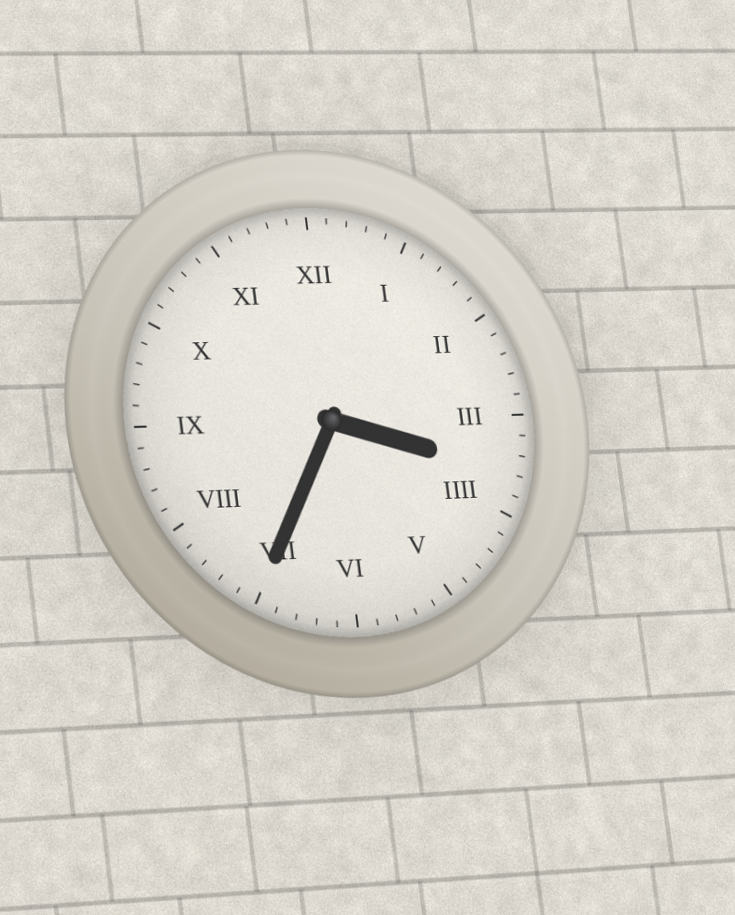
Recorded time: 3:35
